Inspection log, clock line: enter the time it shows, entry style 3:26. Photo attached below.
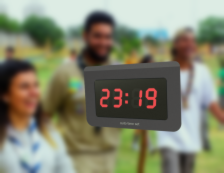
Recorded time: 23:19
